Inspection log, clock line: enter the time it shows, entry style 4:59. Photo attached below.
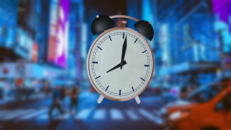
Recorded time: 8:01
